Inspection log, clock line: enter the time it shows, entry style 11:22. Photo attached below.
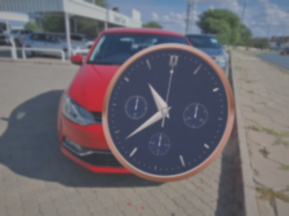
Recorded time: 10:38
